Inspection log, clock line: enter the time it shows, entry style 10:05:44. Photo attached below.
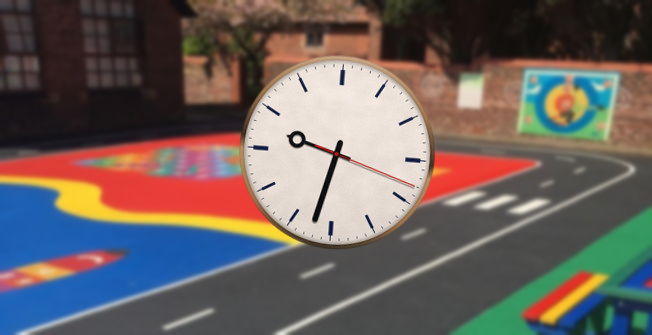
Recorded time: 9:32:18
